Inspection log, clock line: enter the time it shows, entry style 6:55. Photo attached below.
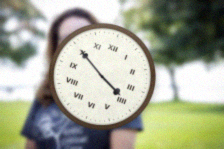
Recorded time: 3:50
